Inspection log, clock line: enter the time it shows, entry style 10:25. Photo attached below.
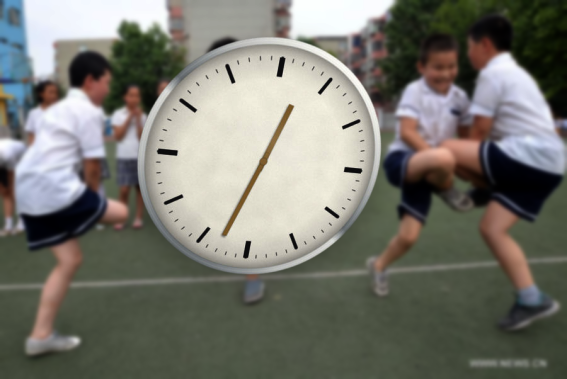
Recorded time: 12:33
